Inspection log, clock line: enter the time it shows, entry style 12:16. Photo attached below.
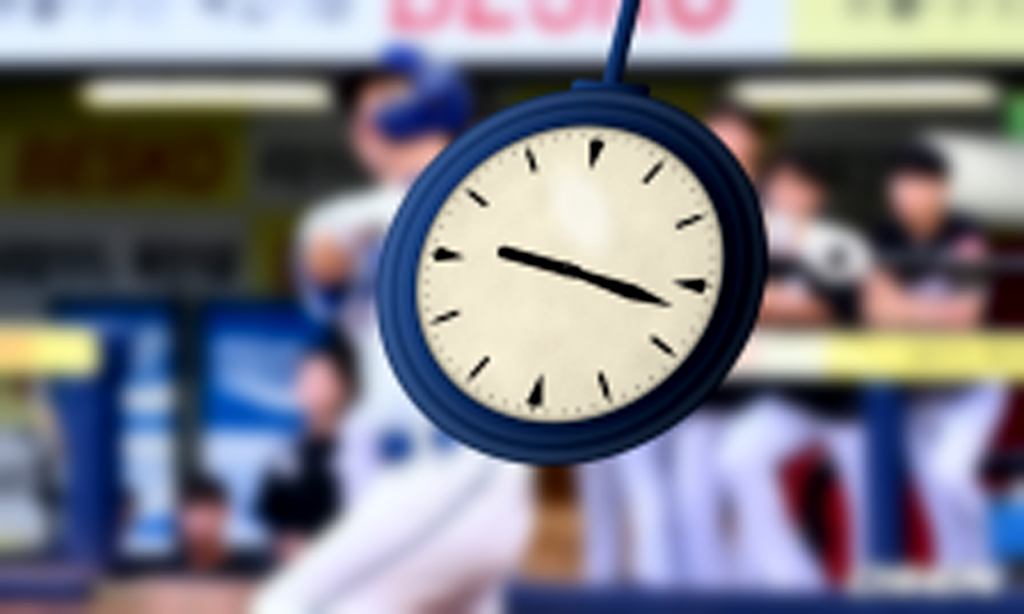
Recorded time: 9:17
